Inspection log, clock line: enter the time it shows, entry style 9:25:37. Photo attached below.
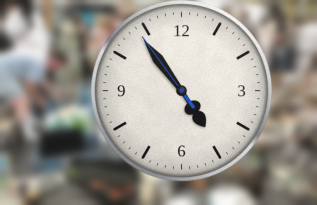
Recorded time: 4:53:54
